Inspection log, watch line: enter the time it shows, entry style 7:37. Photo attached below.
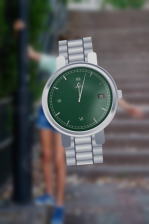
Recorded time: 12:03
